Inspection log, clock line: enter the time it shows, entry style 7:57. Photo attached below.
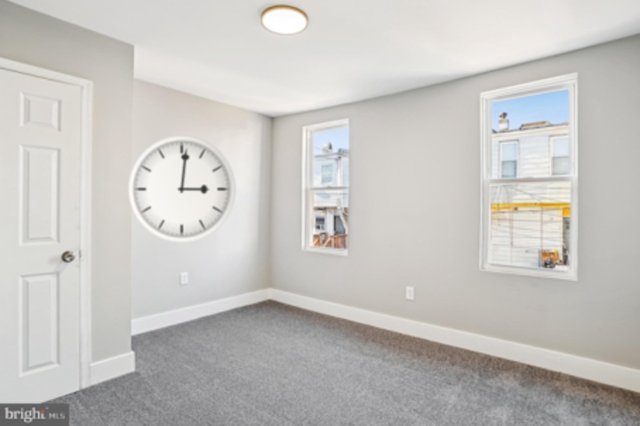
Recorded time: 3:01
